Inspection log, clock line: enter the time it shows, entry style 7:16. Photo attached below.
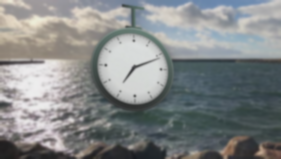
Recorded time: 7:11
